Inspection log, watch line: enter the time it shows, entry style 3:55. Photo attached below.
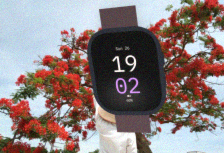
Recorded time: 19:02
